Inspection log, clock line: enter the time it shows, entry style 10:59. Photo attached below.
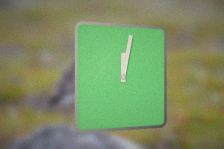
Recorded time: 12:02
